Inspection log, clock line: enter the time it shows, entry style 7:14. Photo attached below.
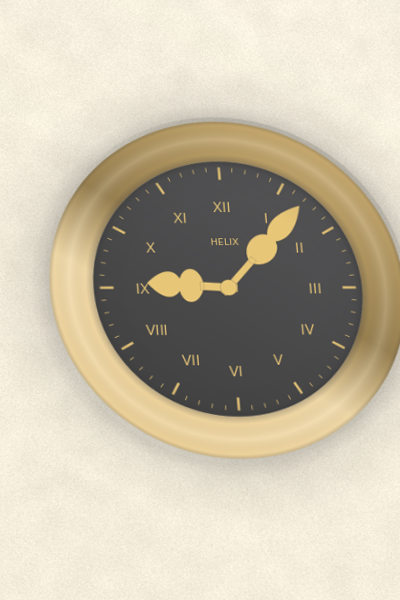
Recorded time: 9:07
